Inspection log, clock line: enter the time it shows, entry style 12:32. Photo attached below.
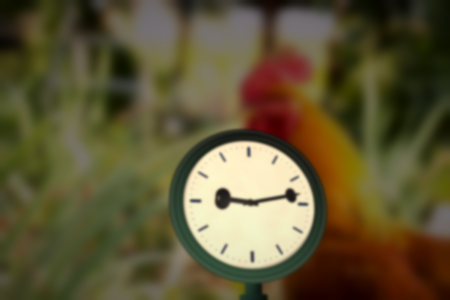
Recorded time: 9:13
